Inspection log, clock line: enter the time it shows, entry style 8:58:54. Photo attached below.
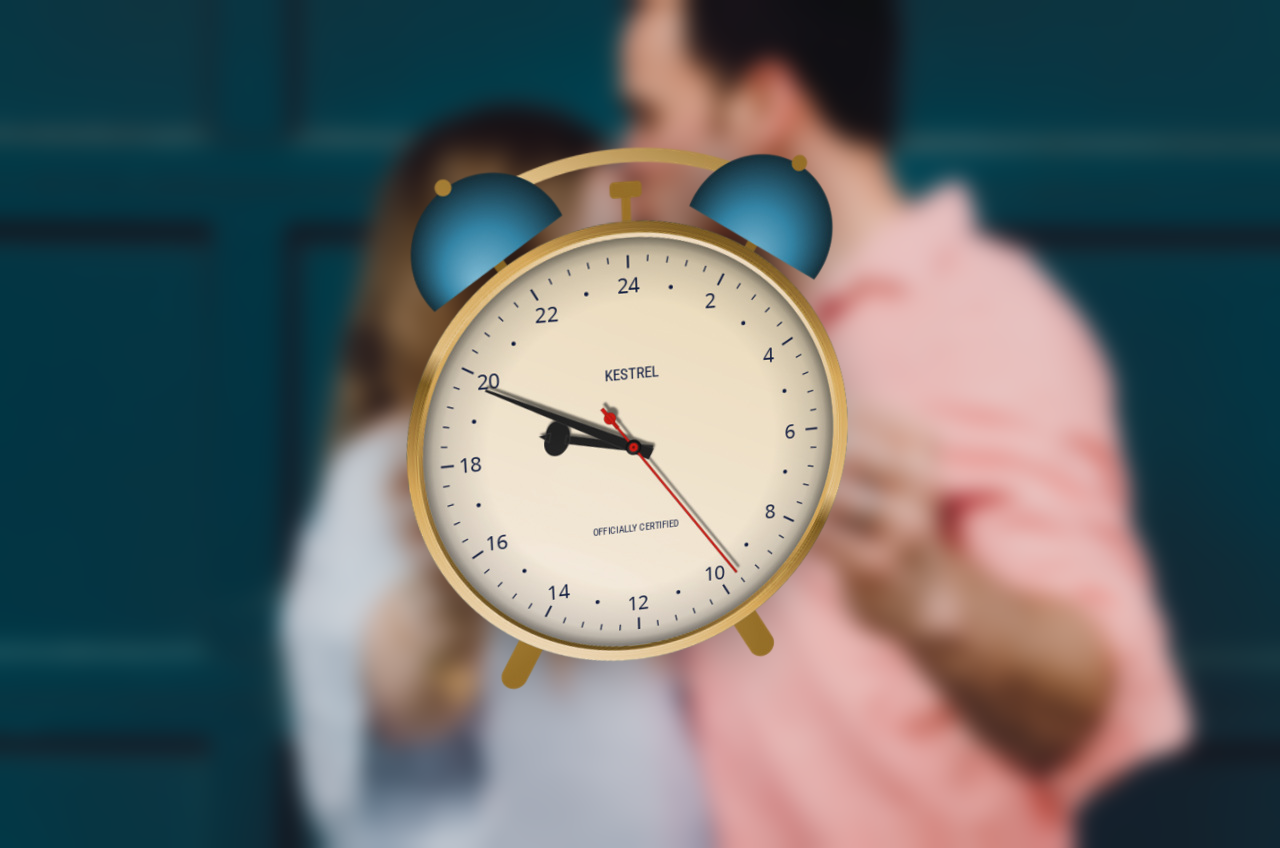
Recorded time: 18:49:24
